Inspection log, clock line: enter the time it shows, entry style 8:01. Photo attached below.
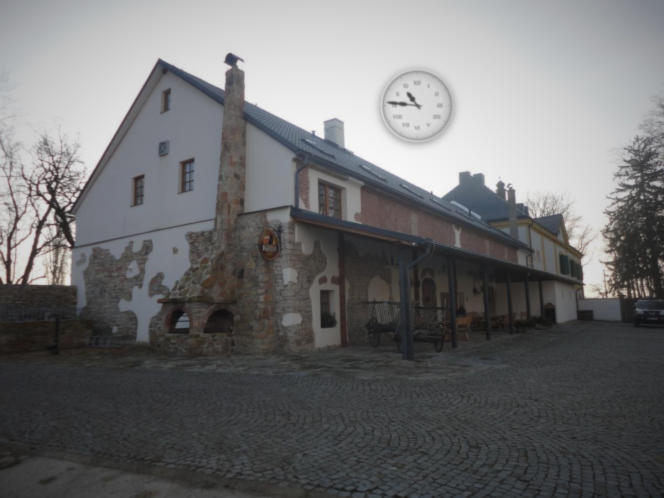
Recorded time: 10:46
